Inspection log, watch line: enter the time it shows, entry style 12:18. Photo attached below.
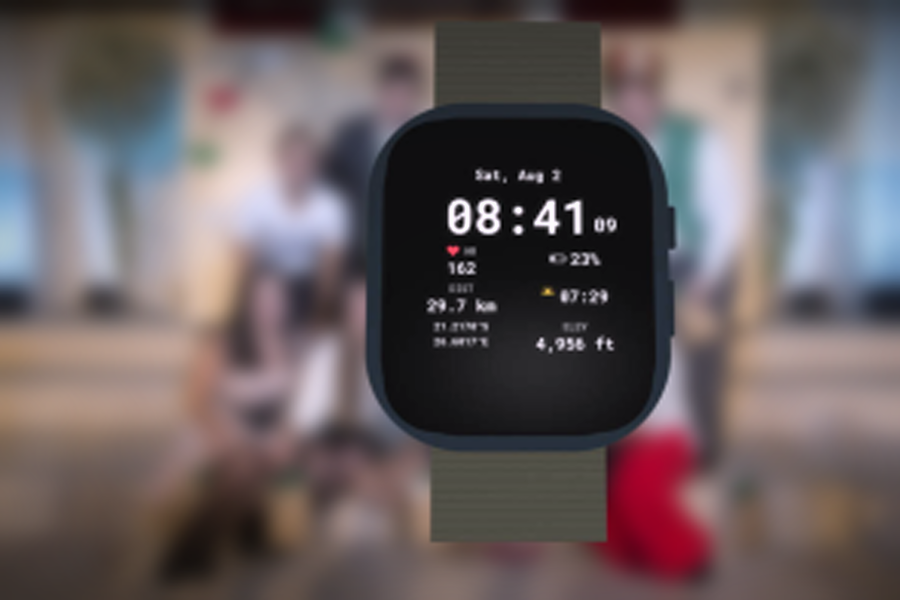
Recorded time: 8:41
